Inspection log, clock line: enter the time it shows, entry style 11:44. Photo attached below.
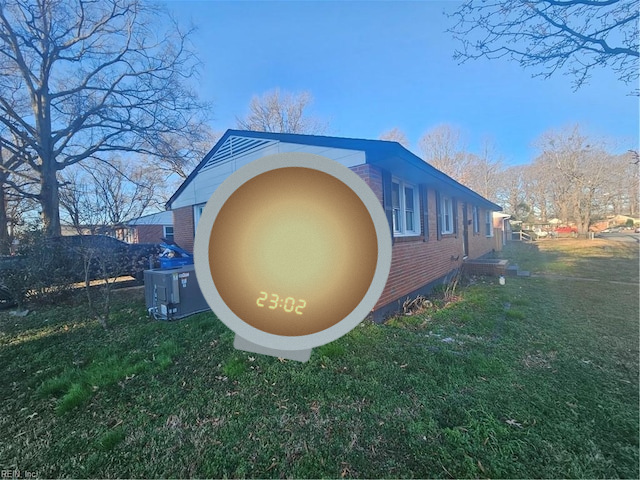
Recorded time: 23:02
